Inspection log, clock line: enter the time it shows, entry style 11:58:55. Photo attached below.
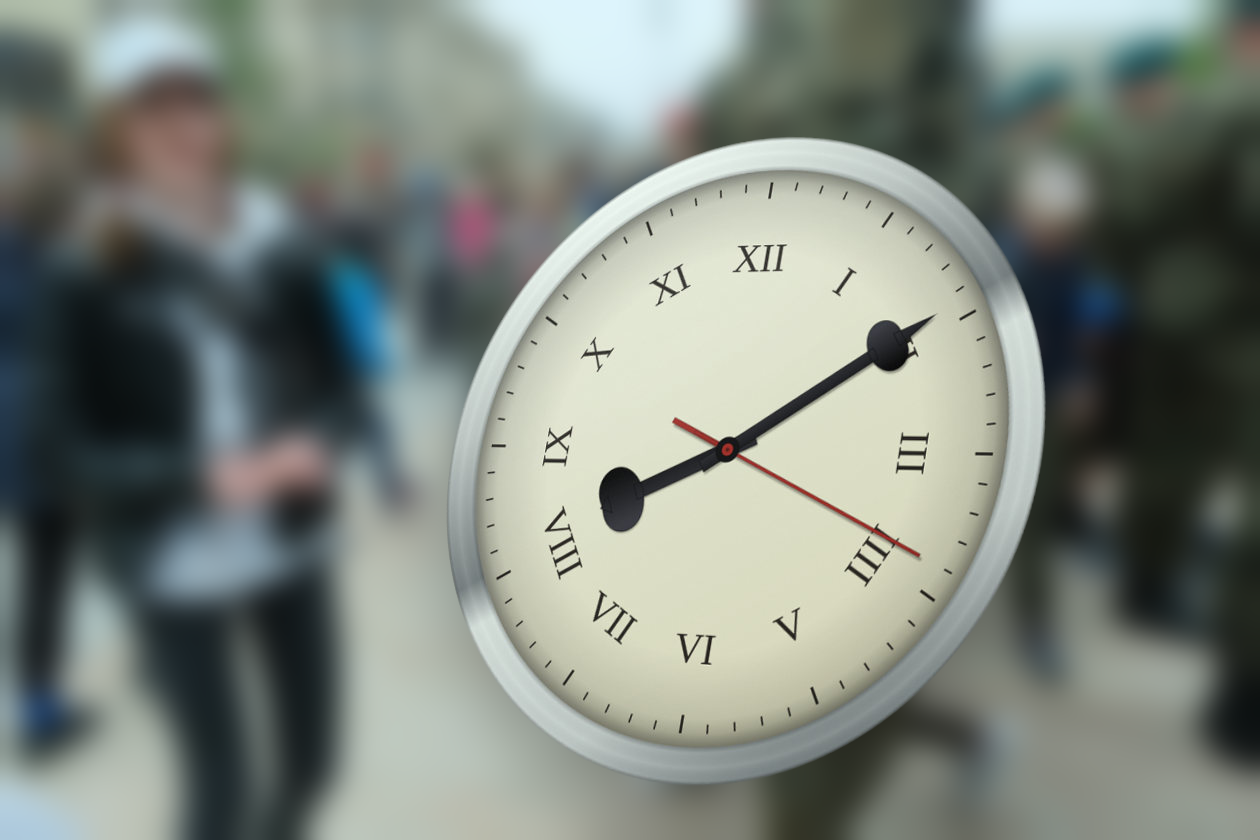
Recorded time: 8:09:19
